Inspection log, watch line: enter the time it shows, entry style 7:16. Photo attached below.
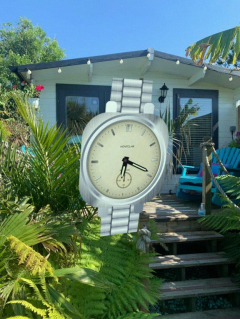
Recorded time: 6:19
